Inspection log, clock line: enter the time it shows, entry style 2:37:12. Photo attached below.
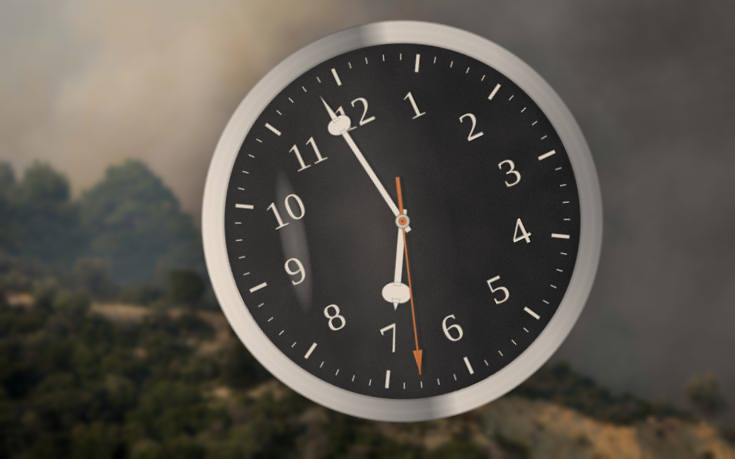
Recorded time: 6:58:33
